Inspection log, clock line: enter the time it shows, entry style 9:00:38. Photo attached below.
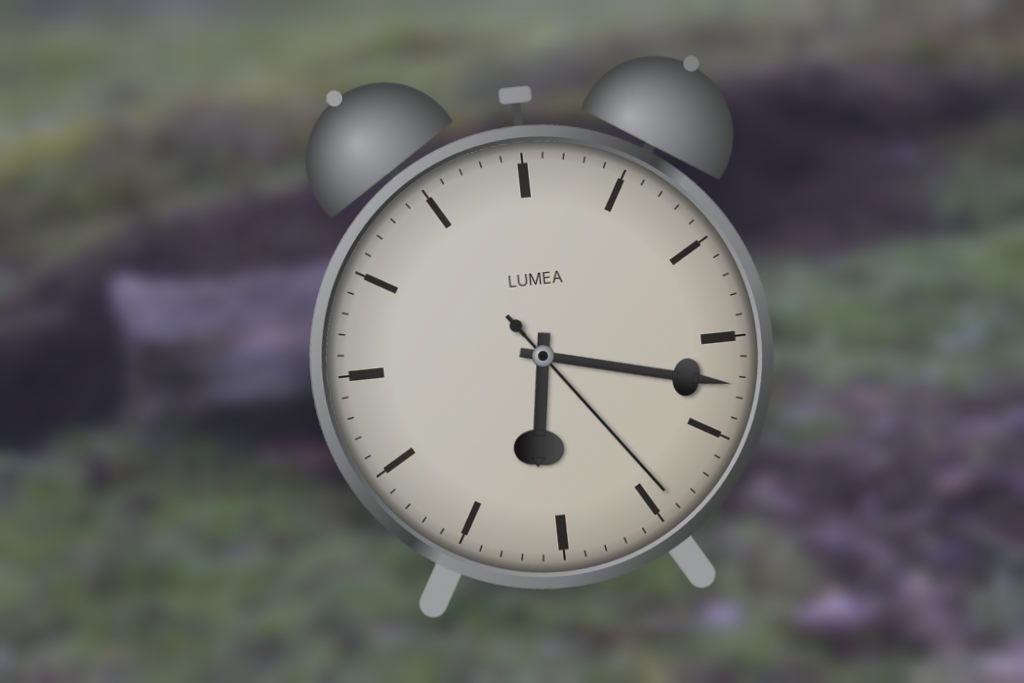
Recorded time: 6:17:24
